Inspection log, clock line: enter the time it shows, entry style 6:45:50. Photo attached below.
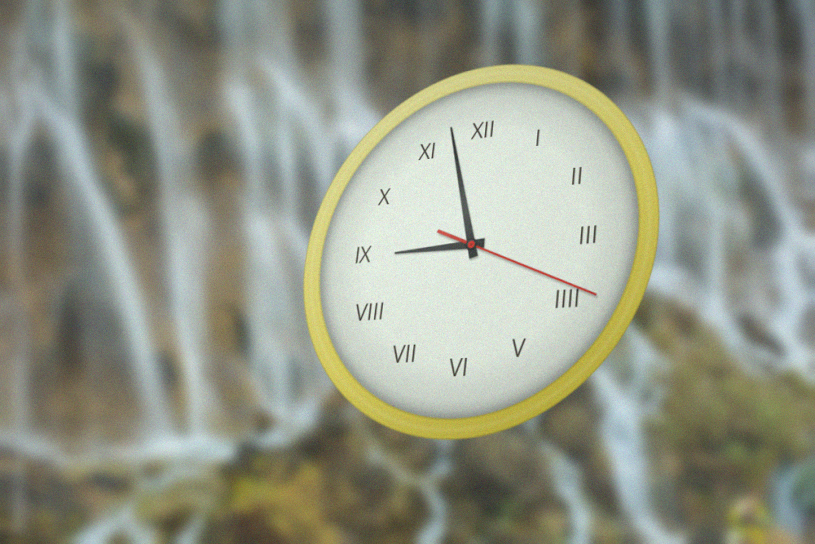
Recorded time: 8:57:19
